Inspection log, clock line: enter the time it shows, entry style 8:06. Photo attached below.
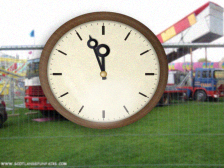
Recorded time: 11:57
